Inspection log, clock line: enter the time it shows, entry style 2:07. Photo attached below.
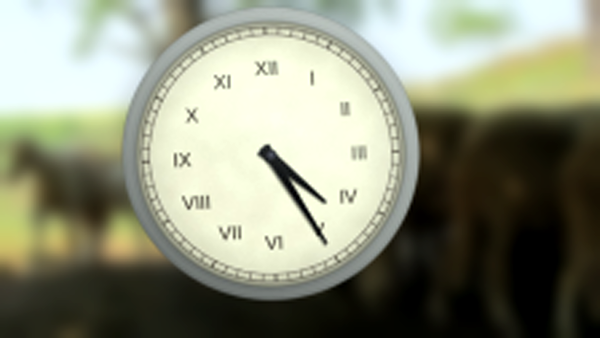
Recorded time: 4:25
